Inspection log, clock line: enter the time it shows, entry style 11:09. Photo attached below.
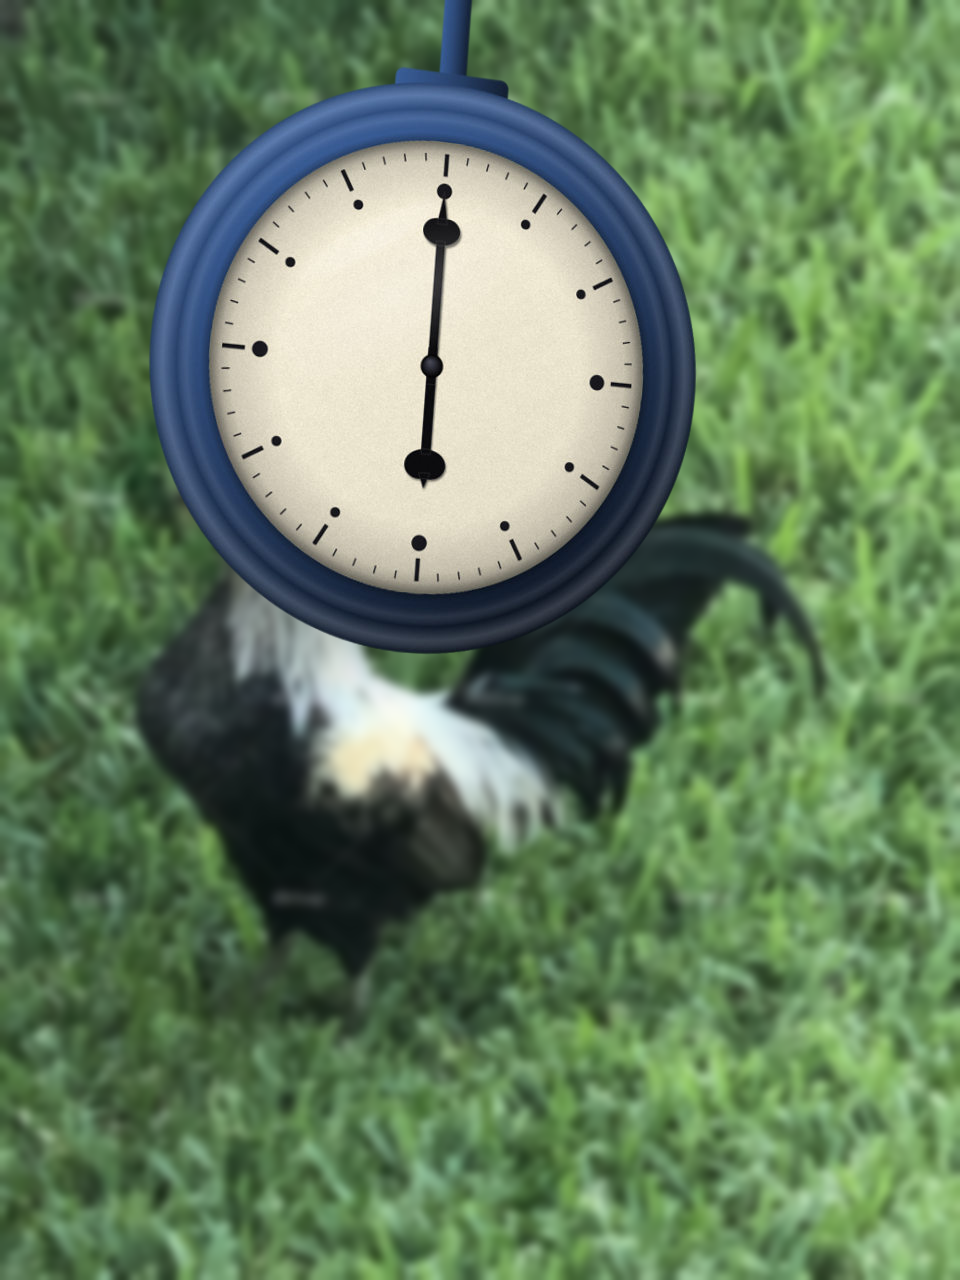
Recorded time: 6:00
